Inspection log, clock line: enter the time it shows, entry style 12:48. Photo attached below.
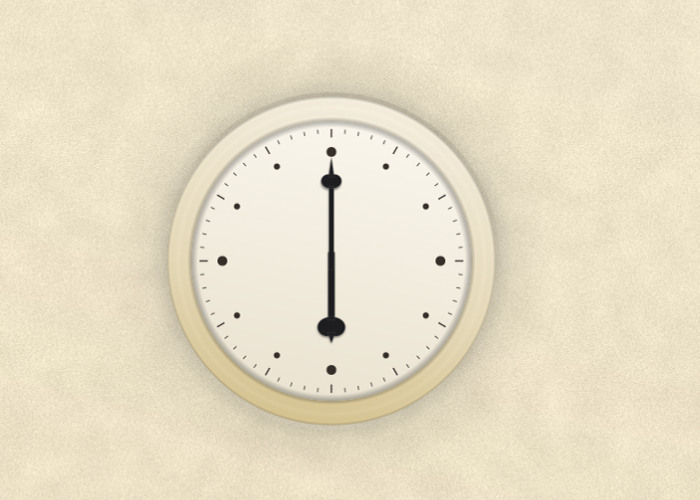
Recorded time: 6:00
